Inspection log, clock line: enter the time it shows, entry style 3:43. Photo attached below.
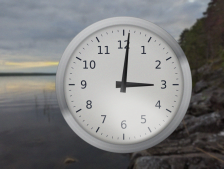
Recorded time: 3:01
